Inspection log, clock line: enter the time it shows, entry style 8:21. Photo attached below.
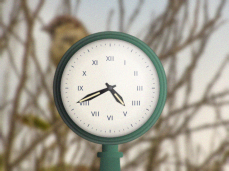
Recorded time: 4:41
